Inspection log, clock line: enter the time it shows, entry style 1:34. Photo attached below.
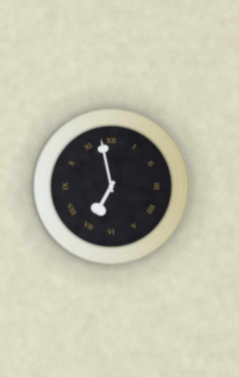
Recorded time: 6:58
